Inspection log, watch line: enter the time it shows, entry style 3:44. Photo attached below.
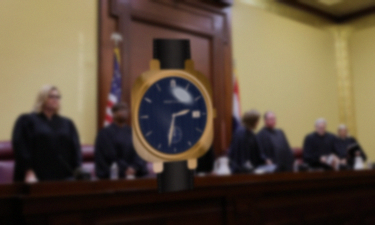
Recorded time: 2:32
